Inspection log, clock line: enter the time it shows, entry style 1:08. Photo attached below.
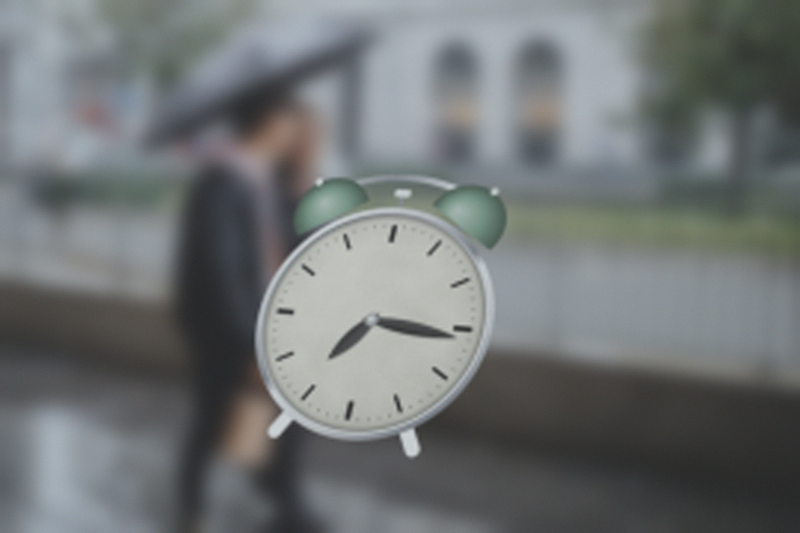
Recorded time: 7:16
